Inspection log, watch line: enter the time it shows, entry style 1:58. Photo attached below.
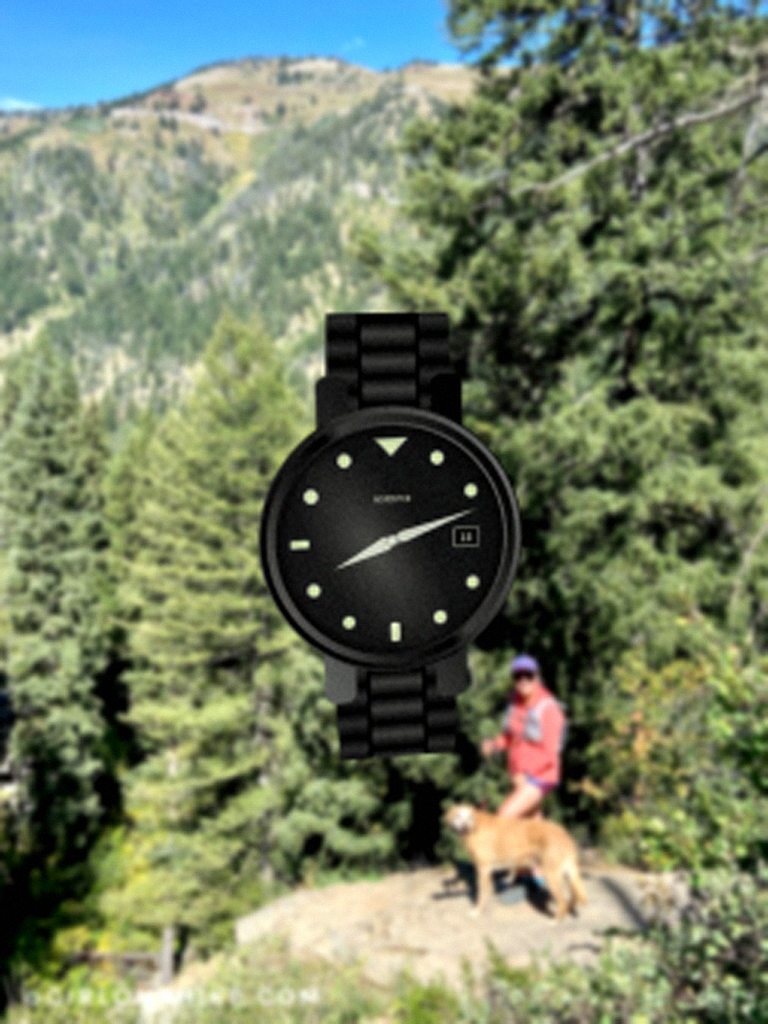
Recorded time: 8:12
